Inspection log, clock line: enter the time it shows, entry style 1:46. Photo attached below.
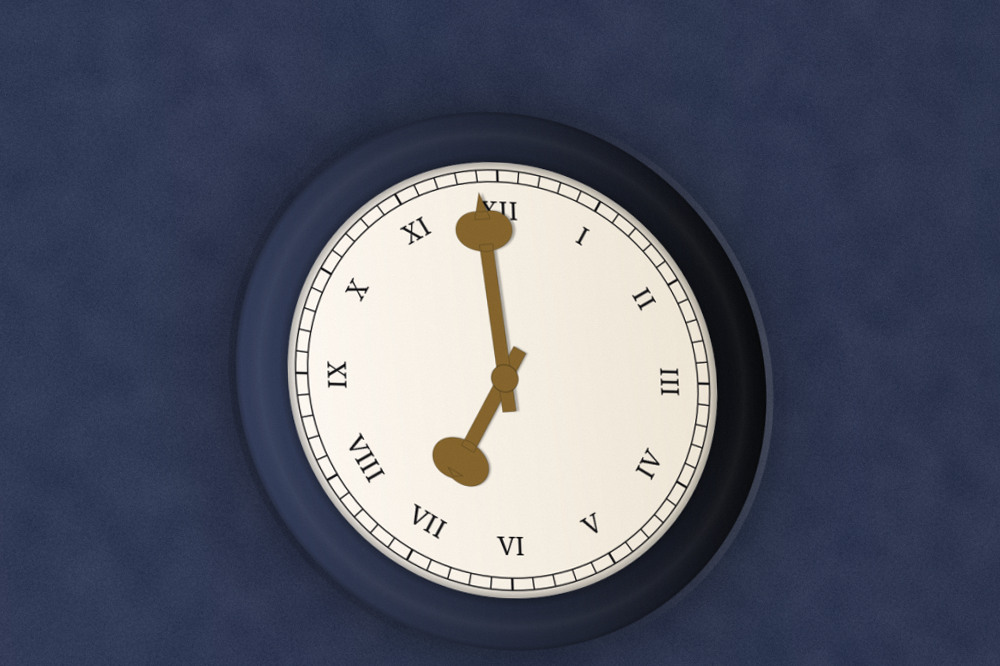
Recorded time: 6:59
